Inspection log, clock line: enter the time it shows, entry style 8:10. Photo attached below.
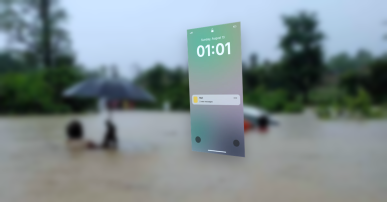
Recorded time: 1:01
